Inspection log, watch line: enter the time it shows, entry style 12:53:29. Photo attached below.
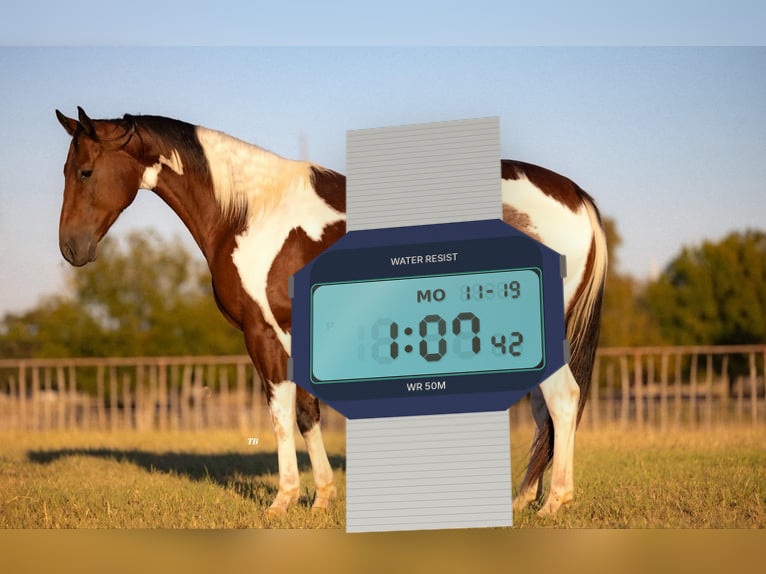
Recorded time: 1:07:42
